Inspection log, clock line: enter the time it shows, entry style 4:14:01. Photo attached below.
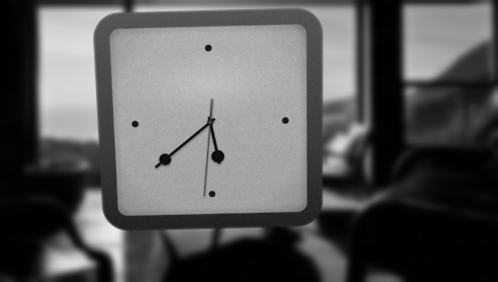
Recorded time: 5:38:31
